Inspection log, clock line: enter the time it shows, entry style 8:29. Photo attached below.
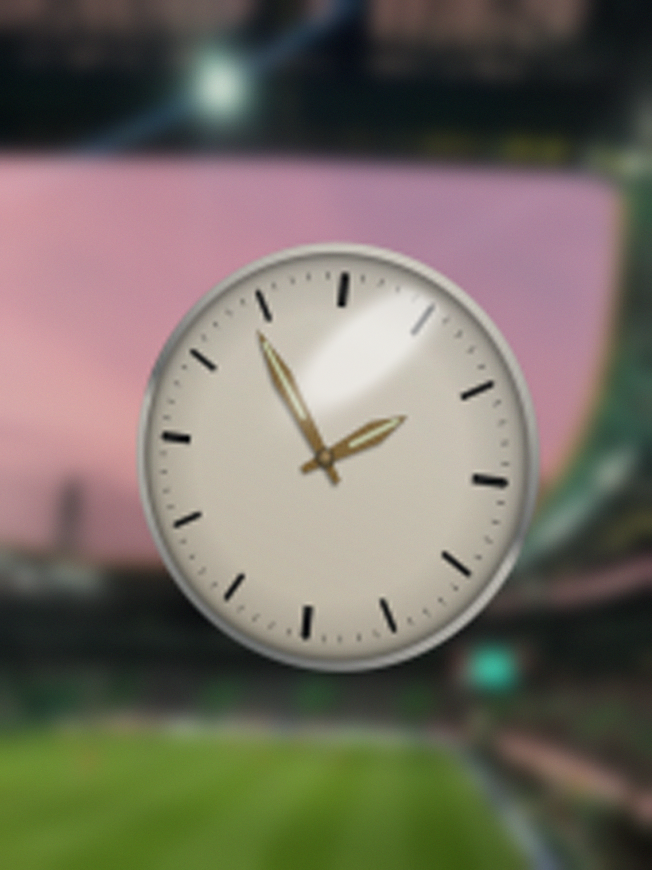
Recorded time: 1:54
